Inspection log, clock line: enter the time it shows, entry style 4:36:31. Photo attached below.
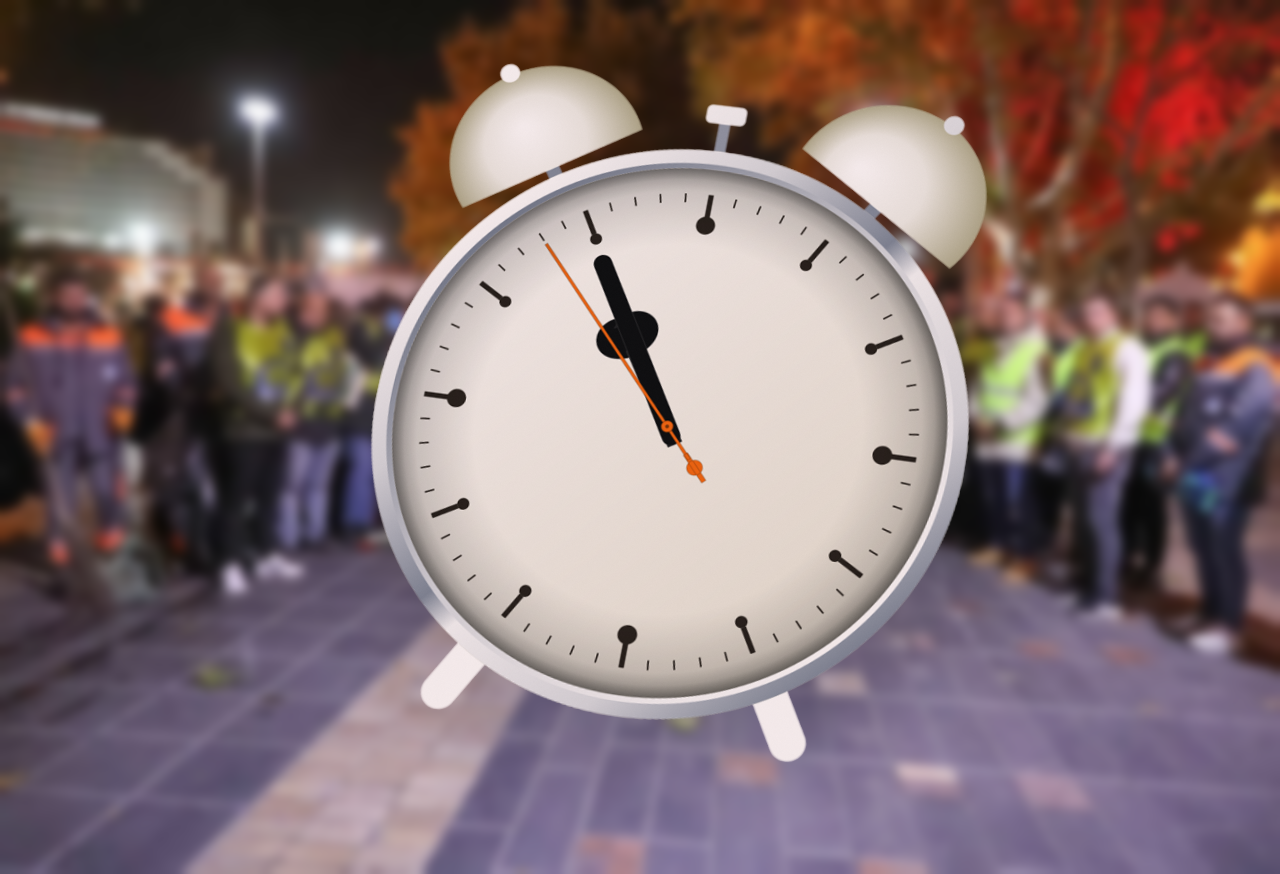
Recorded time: 10:54:53
